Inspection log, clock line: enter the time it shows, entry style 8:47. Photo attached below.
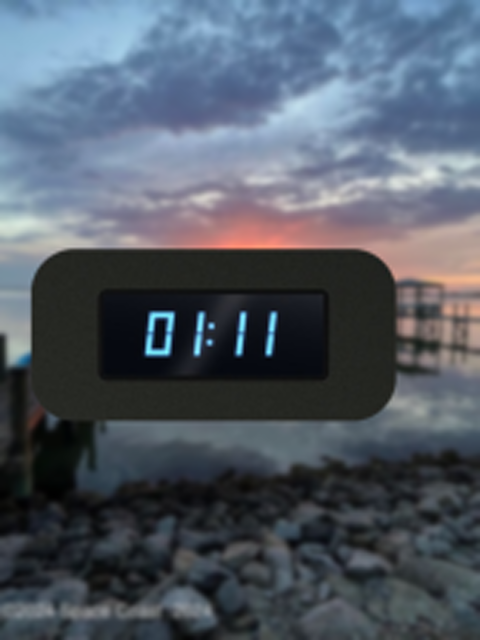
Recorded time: 1:11
